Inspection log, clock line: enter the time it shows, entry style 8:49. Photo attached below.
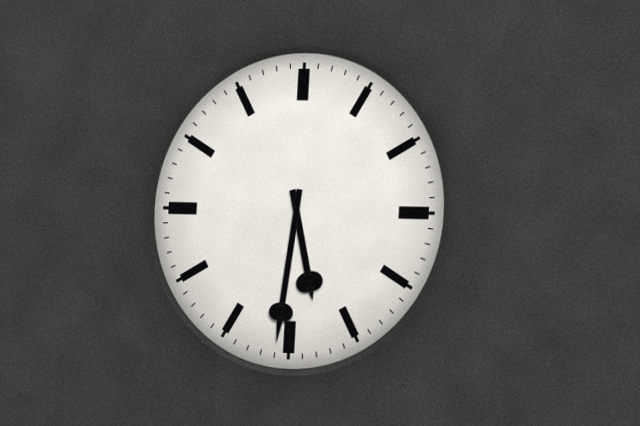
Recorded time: 5:31
